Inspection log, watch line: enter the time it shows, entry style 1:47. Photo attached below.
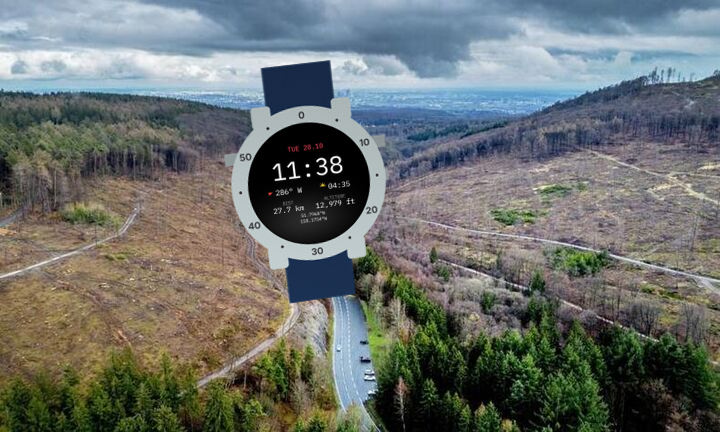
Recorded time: 11:38
